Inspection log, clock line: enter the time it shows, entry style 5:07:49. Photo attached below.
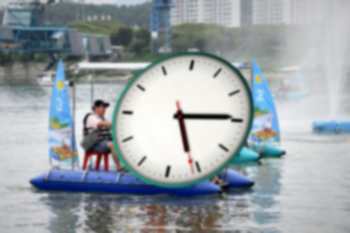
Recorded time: 5:14:26
